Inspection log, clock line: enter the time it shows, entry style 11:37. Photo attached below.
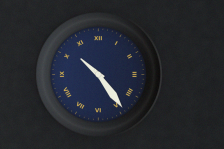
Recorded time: 10:24
